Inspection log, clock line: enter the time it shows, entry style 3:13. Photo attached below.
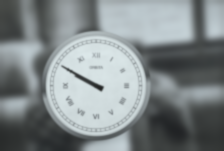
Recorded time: 9:50
